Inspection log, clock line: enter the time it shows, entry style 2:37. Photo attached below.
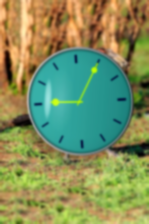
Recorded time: 9:05
